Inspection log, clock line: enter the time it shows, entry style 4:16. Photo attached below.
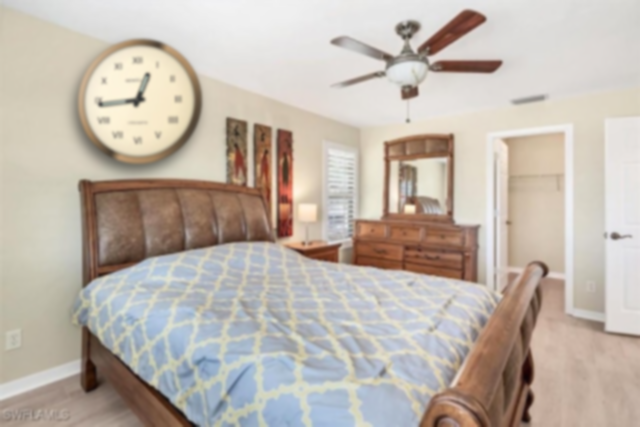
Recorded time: 12:44
